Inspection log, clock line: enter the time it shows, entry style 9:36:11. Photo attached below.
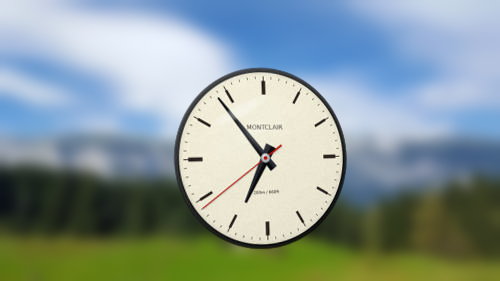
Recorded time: 6:53:39
